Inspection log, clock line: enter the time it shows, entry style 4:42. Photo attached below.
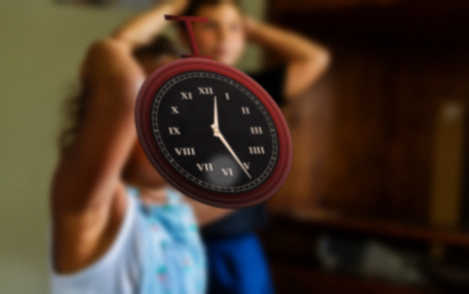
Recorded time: 12:26
